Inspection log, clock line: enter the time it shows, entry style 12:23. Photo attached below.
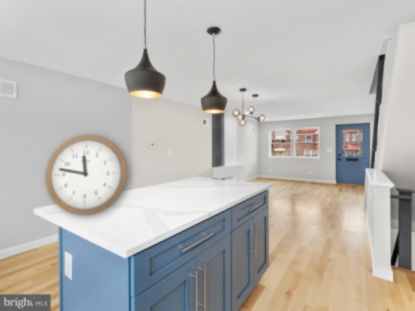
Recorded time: 11:47
